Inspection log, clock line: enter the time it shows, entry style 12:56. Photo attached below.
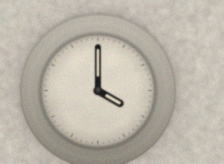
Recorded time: 4:00
